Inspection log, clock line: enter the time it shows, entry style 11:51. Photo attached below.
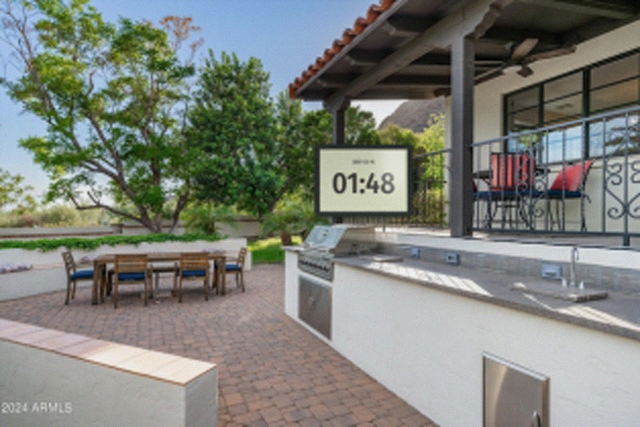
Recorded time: 1:48
